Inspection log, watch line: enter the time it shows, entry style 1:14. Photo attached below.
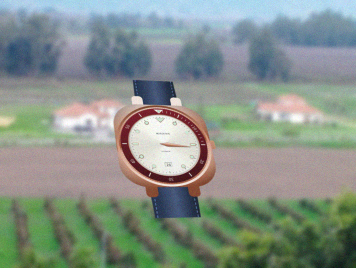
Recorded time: 3:16
